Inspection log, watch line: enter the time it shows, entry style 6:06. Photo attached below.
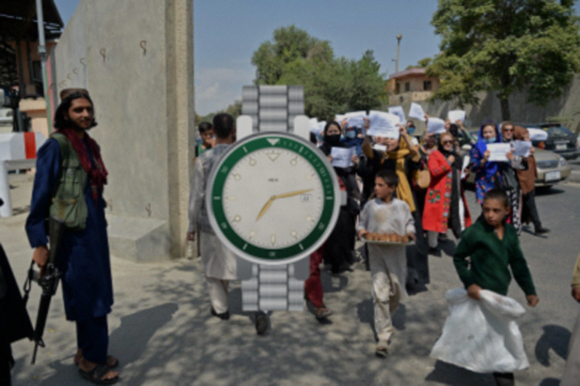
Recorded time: 7:13
